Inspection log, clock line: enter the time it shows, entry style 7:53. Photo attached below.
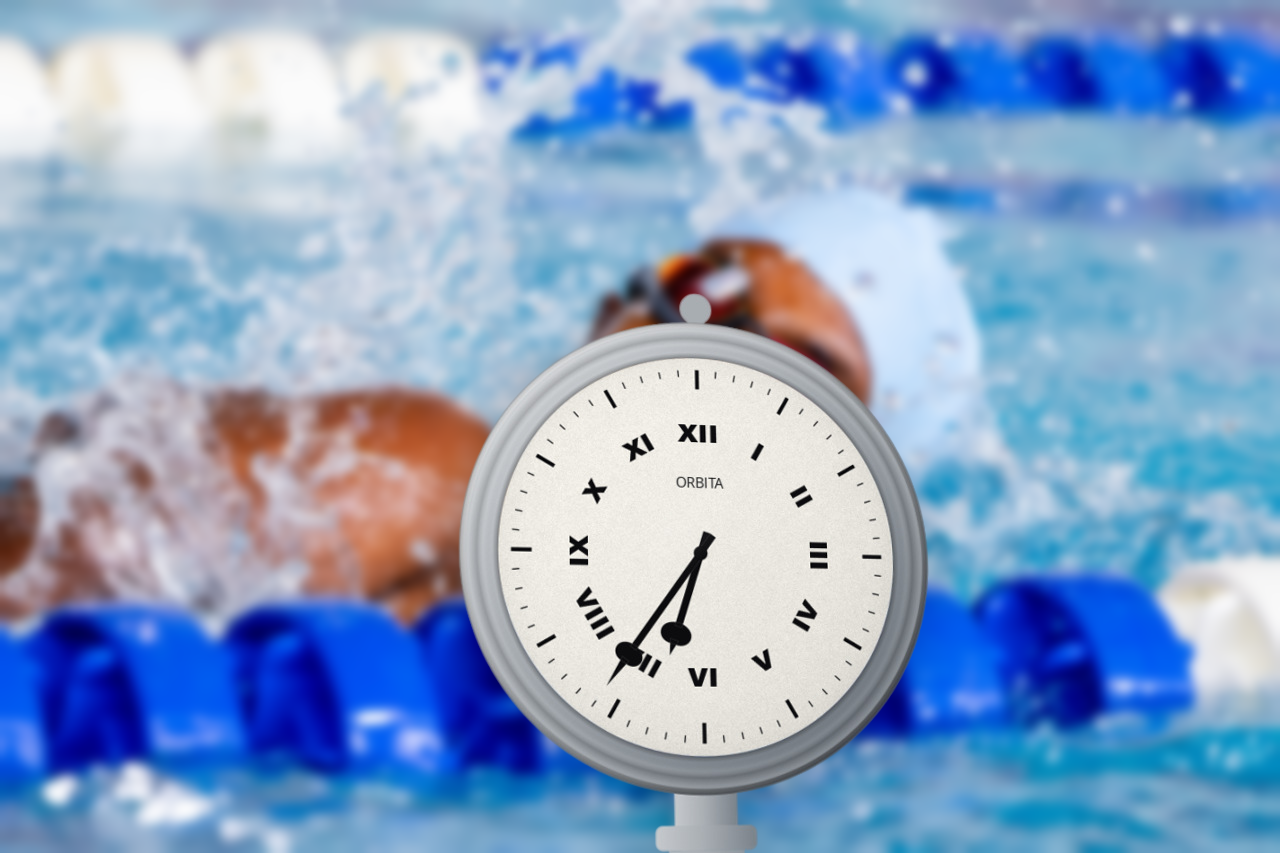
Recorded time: 6:36
